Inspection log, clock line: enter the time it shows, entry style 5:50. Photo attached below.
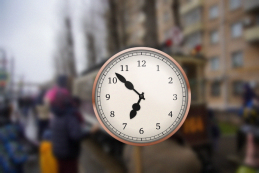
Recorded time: 6:52
